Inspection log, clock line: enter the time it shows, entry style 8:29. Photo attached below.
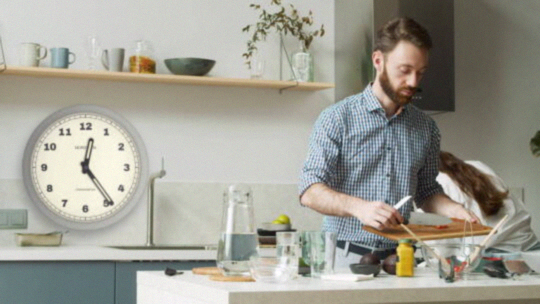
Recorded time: 12:24
